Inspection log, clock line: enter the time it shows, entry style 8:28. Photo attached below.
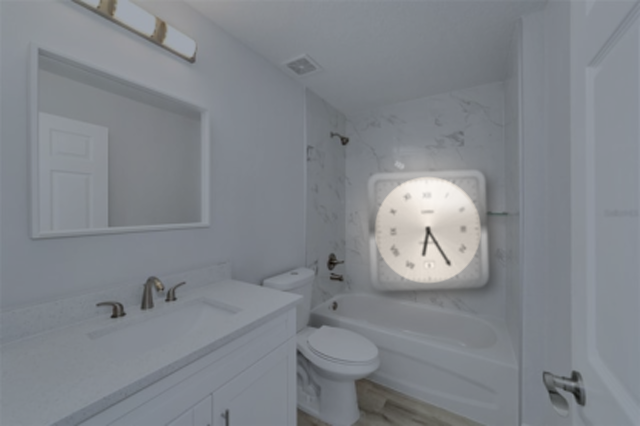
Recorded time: 6:25
